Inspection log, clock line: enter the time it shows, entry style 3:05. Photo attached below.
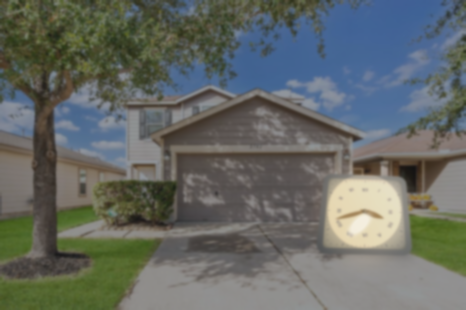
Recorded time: 3:42
